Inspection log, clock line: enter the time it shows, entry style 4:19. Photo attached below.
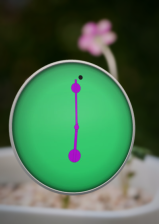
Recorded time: 5:59
